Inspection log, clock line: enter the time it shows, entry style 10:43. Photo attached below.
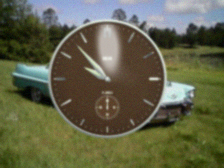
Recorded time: 9:53
